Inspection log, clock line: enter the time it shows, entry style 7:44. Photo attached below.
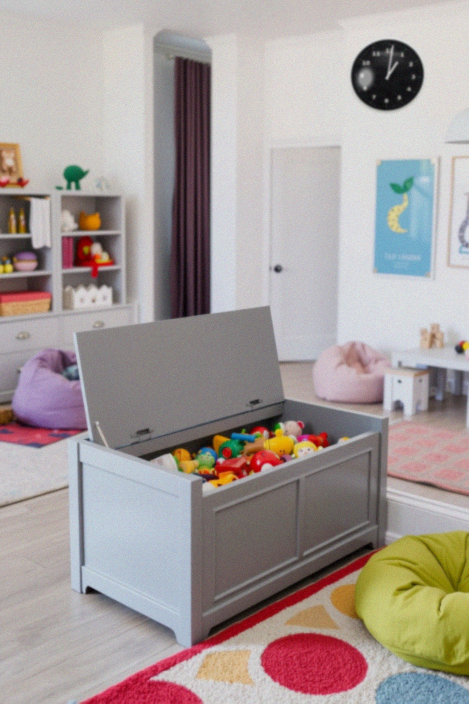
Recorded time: 1:01
